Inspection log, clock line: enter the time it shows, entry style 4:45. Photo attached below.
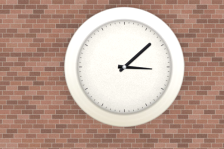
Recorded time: 3:08
